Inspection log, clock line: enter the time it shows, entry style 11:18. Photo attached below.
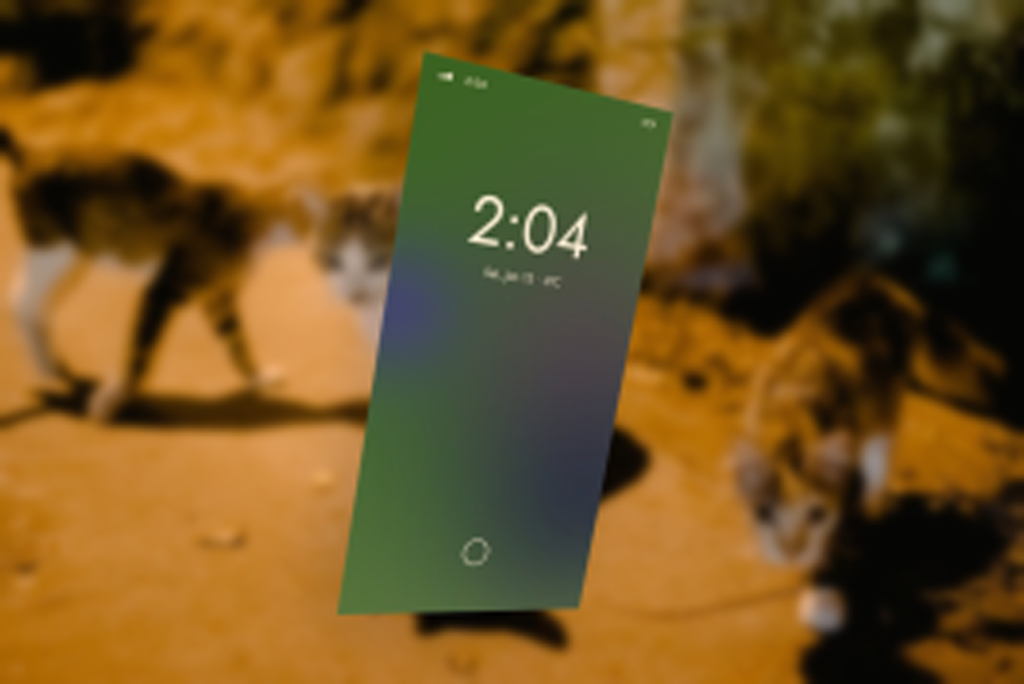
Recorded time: 2:04
